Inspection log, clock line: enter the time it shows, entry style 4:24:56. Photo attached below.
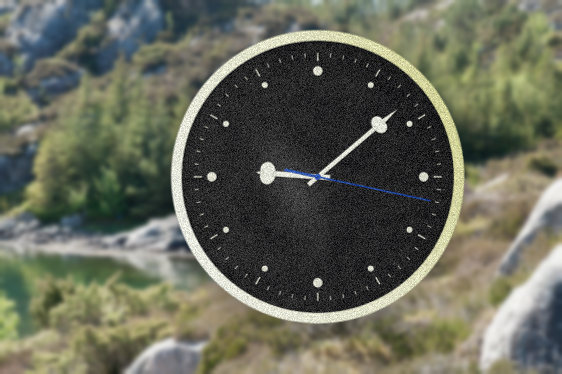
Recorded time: 9:08:17
